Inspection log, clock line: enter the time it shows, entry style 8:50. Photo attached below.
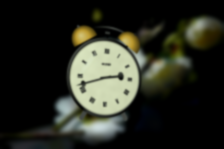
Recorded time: 2:42
